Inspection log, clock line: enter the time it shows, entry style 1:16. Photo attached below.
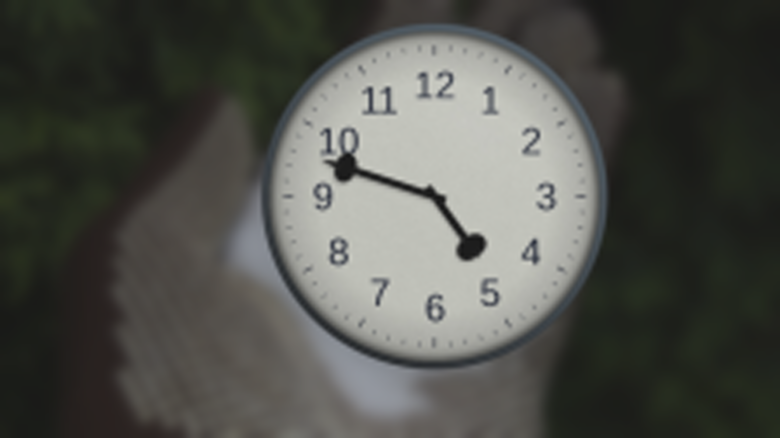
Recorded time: 4:48
